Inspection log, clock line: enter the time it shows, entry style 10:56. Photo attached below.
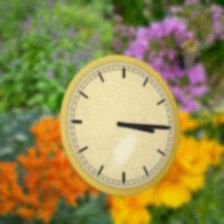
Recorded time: 3:15
